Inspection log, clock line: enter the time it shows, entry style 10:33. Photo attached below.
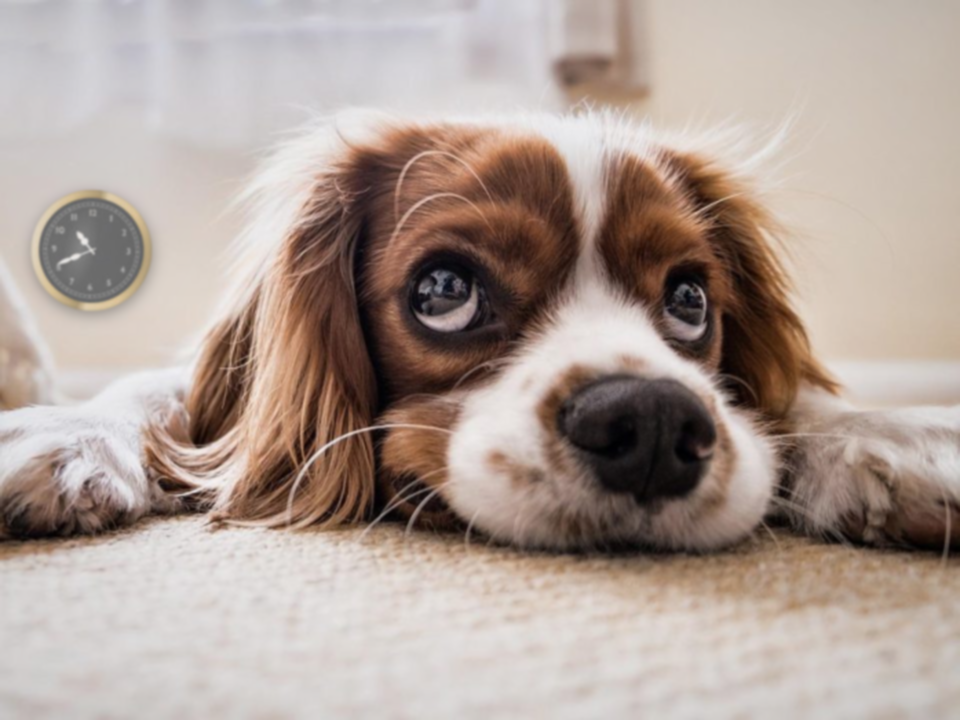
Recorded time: 10:41
